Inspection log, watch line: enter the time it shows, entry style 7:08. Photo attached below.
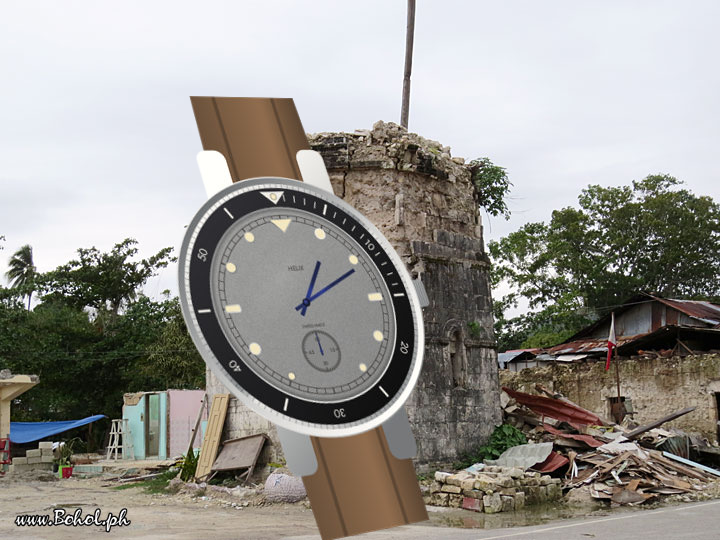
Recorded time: 1:11
